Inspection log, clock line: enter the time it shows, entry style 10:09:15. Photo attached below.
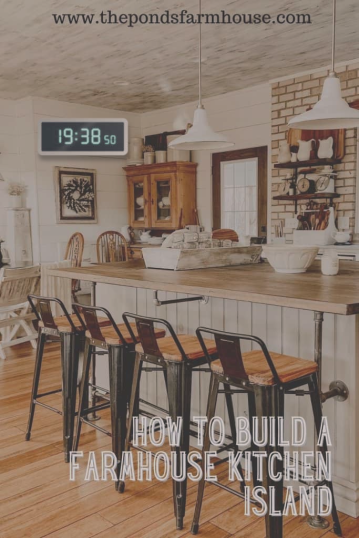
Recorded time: 19:38:50
